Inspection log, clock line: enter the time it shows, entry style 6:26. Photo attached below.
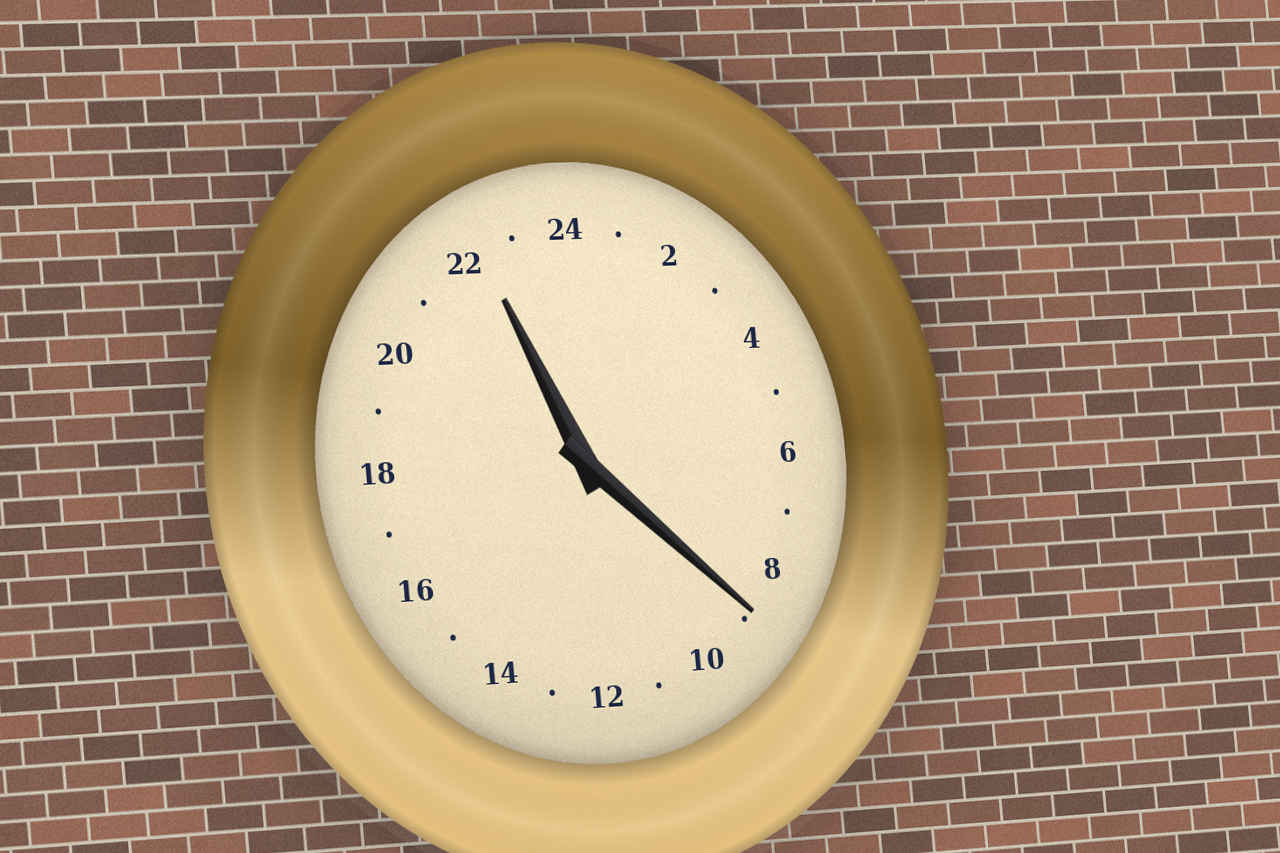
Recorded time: 22:22
